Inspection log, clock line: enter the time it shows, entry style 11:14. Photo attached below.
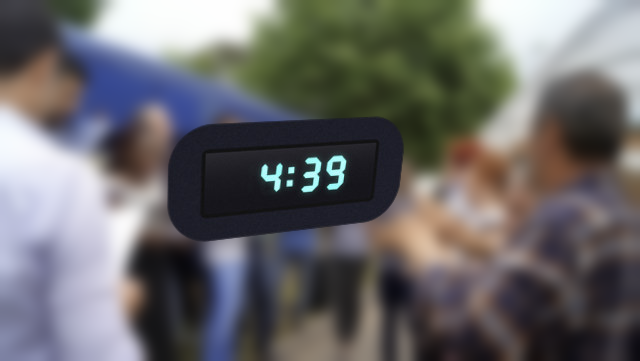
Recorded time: 4:39
